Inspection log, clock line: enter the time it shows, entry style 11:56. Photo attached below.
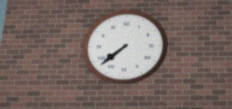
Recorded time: 7:38
